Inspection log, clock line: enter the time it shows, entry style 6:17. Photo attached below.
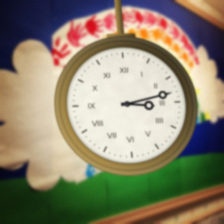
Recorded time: 3:13
